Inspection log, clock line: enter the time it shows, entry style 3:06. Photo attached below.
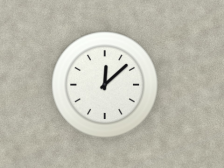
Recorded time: 12:08
